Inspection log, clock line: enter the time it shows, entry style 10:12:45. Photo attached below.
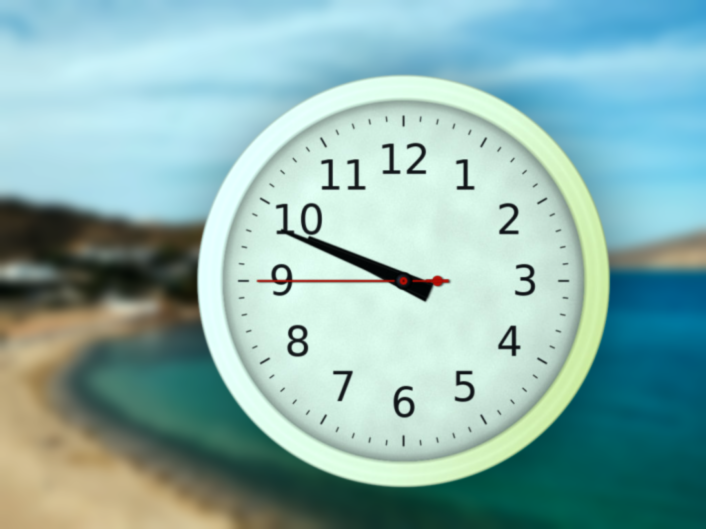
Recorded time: 9:48:45
